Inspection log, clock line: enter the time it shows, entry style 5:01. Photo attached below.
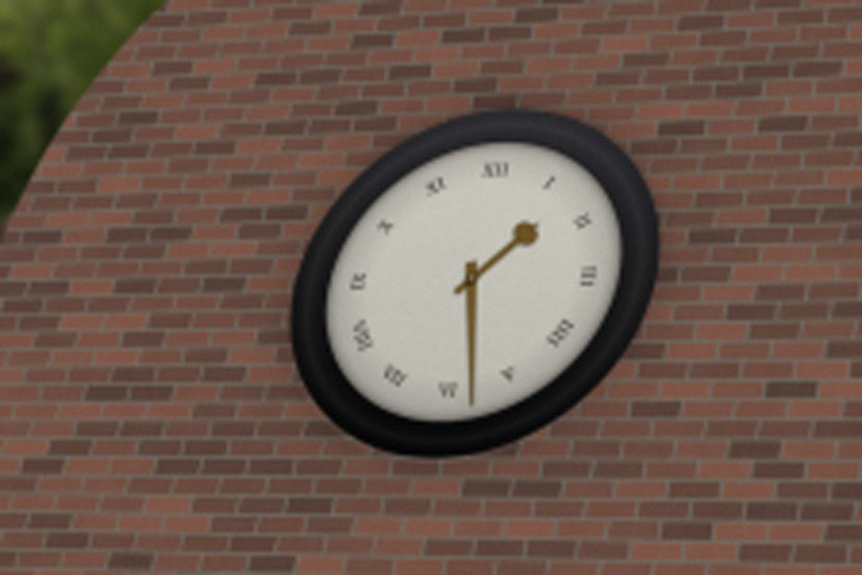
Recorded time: 1:28
